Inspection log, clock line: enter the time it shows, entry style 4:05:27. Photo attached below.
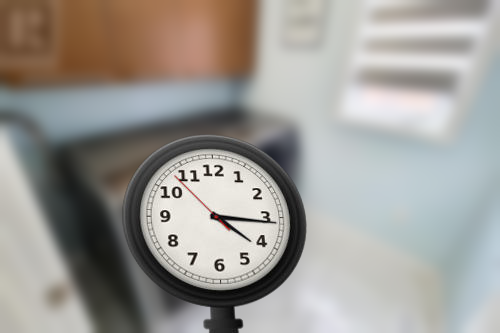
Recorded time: 4:15:53
